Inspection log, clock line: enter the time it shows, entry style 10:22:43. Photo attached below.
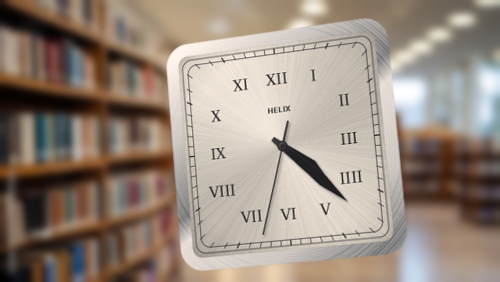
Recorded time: 4:22:33
